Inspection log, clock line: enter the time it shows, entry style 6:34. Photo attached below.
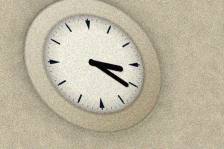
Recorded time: 3:21
